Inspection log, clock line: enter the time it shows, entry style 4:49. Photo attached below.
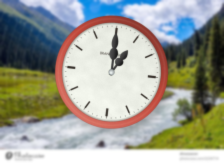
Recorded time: 1:00
